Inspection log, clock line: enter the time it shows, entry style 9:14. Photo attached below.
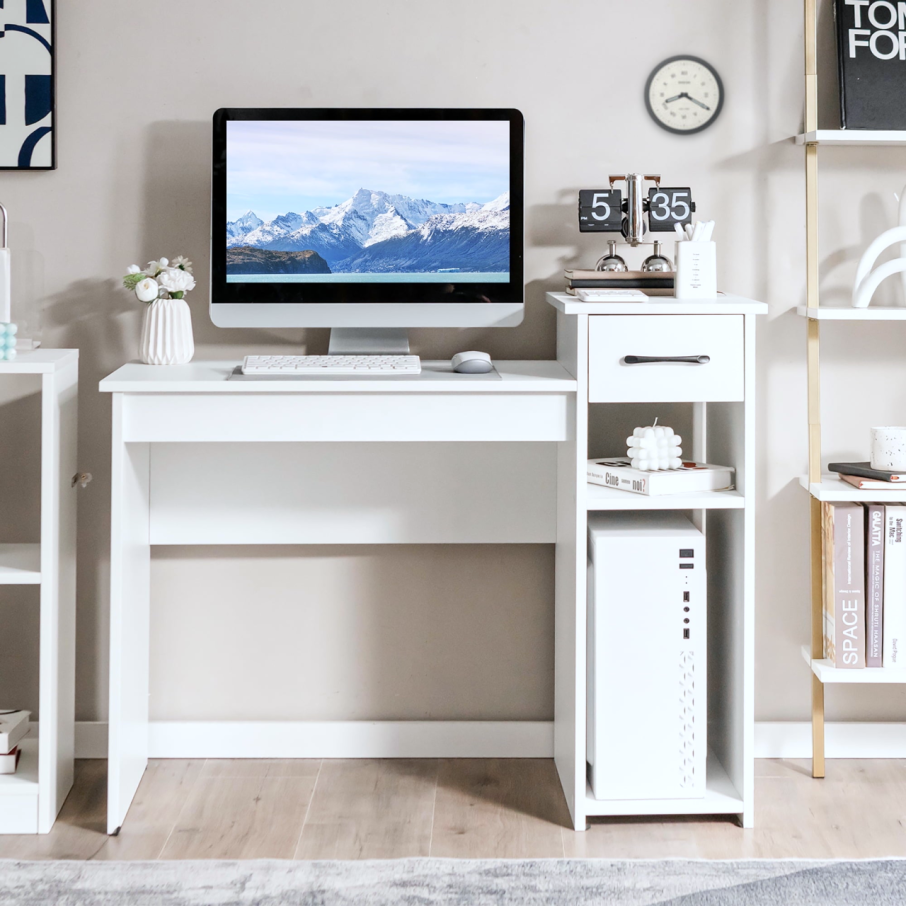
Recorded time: 8:20
